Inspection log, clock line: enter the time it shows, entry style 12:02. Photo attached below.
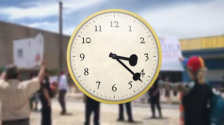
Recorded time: 3:22
